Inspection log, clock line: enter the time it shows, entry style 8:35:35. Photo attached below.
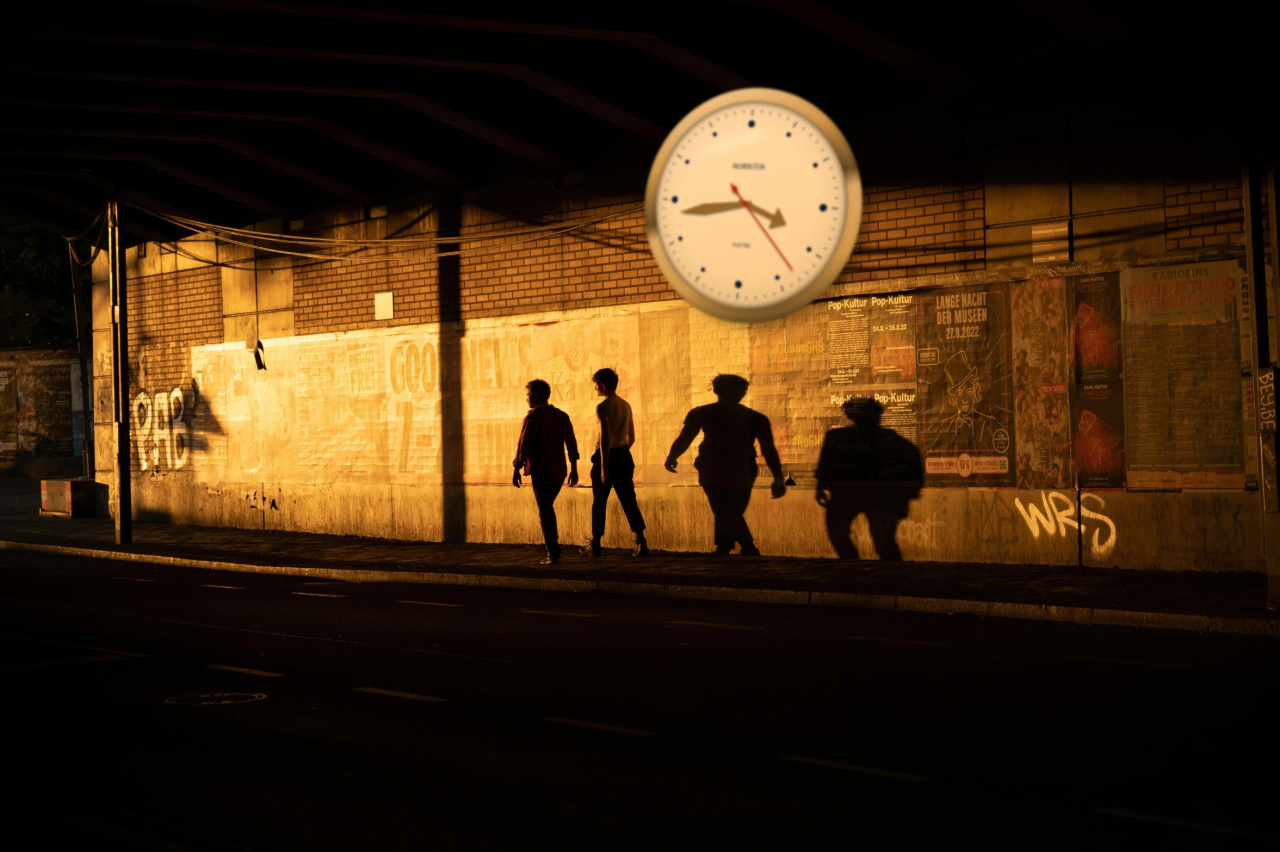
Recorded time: 3:43:23
